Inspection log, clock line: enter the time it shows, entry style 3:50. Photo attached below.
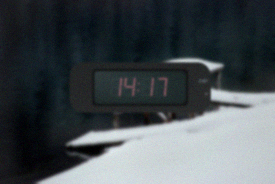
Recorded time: 14:17
